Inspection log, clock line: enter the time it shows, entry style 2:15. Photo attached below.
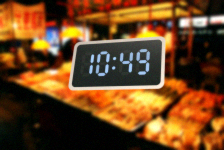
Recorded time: 10:49
